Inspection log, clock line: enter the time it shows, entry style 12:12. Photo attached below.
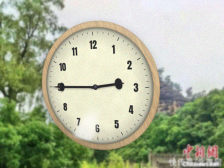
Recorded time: 2:45
